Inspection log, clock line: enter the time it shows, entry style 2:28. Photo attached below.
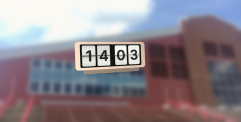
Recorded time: 14:03
